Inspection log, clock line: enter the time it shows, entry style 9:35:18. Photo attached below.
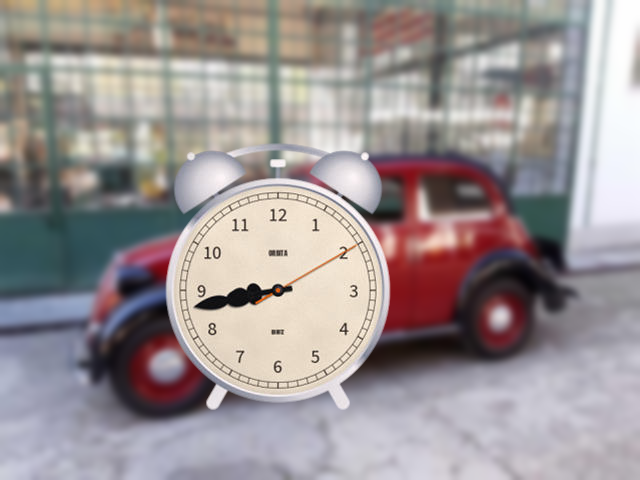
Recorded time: 8:43:10
